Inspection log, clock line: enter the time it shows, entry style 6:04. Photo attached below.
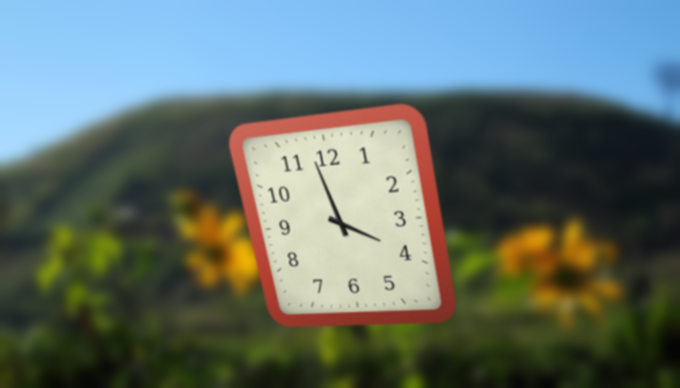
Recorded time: 3:58
